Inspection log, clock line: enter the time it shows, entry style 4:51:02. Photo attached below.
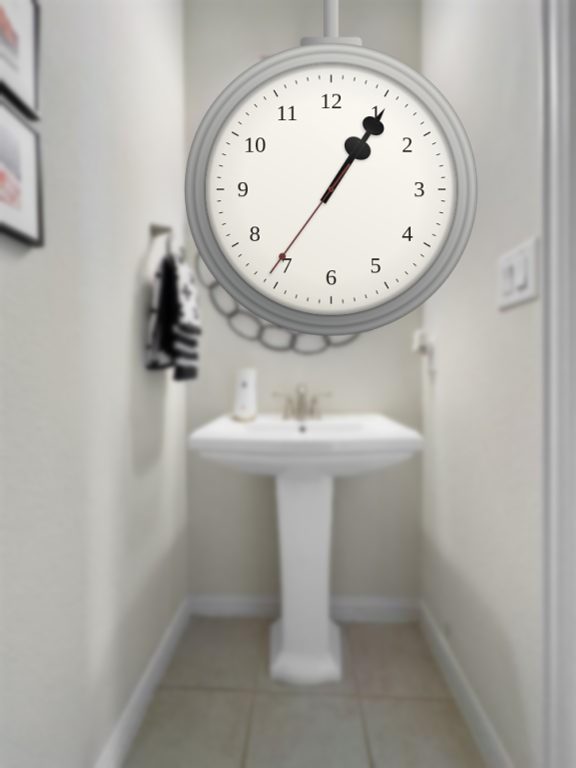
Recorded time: 1:05:36
